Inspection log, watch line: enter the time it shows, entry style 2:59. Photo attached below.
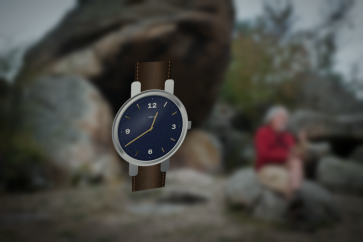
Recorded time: 12:40
